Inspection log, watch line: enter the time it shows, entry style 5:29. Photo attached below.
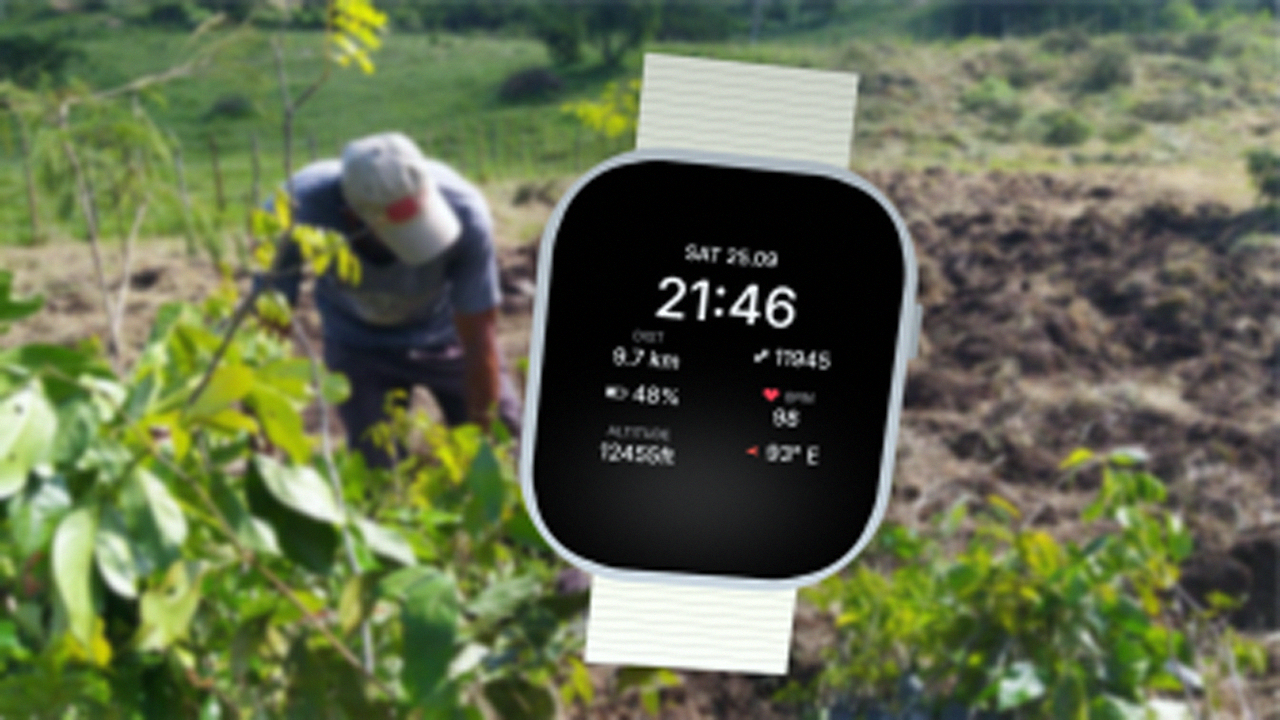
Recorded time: 21:46
